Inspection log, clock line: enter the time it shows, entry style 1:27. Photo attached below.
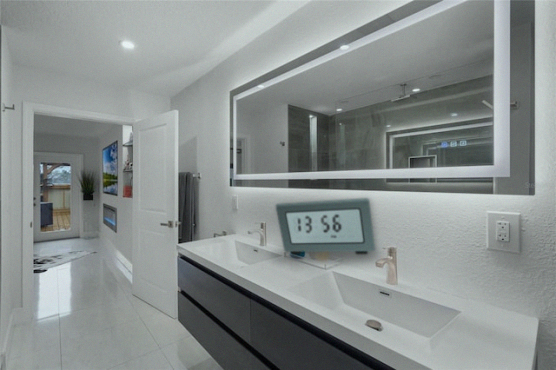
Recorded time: 13:56
